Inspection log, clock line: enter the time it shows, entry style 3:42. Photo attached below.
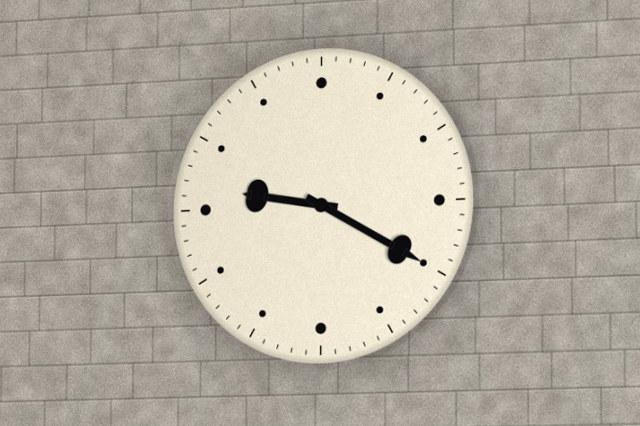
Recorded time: 9:20
